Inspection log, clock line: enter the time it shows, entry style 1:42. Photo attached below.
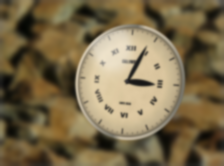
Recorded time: 3:04
